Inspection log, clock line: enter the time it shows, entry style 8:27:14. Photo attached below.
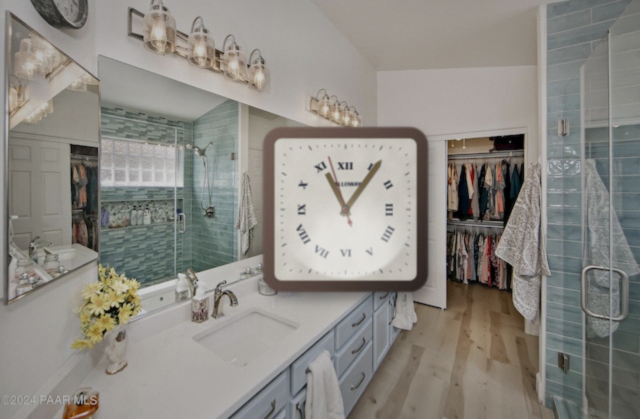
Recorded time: 11:05:57
